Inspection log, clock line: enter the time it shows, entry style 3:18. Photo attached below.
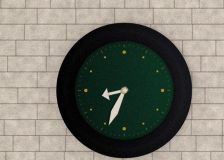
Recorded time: 8:34
